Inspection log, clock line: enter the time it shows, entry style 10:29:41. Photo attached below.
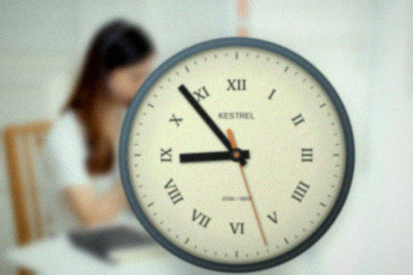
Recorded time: 8:53:27
